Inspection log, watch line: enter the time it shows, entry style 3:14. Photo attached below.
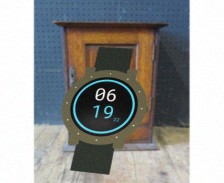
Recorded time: 6:19
